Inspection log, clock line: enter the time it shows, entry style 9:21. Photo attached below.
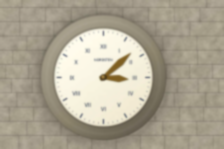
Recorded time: 3:08
